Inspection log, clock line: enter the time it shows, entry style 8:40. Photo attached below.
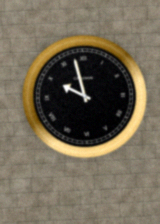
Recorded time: 9:58
